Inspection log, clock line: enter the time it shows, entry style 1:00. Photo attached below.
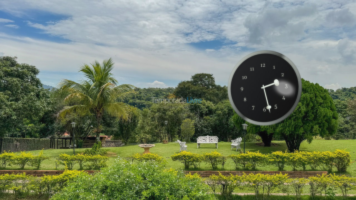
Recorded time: 2:28
